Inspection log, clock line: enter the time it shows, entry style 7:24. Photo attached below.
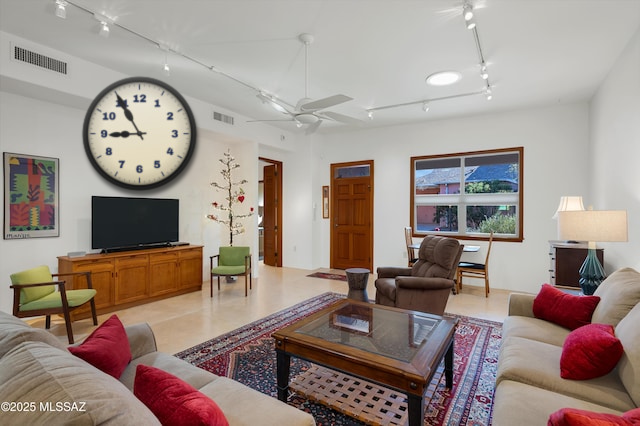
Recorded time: 8:55
